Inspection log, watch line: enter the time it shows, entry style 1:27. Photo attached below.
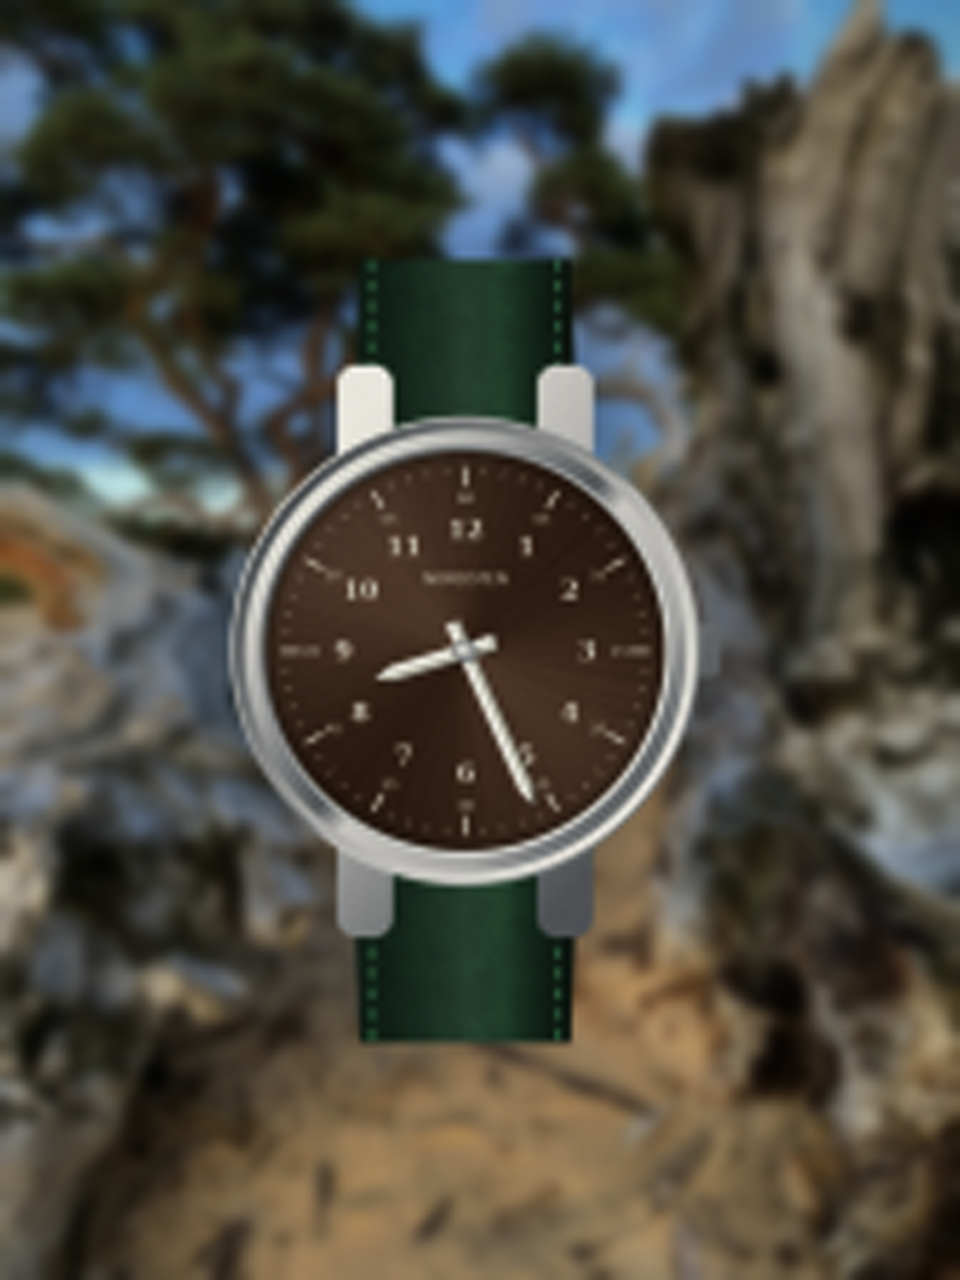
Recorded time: 8:26
